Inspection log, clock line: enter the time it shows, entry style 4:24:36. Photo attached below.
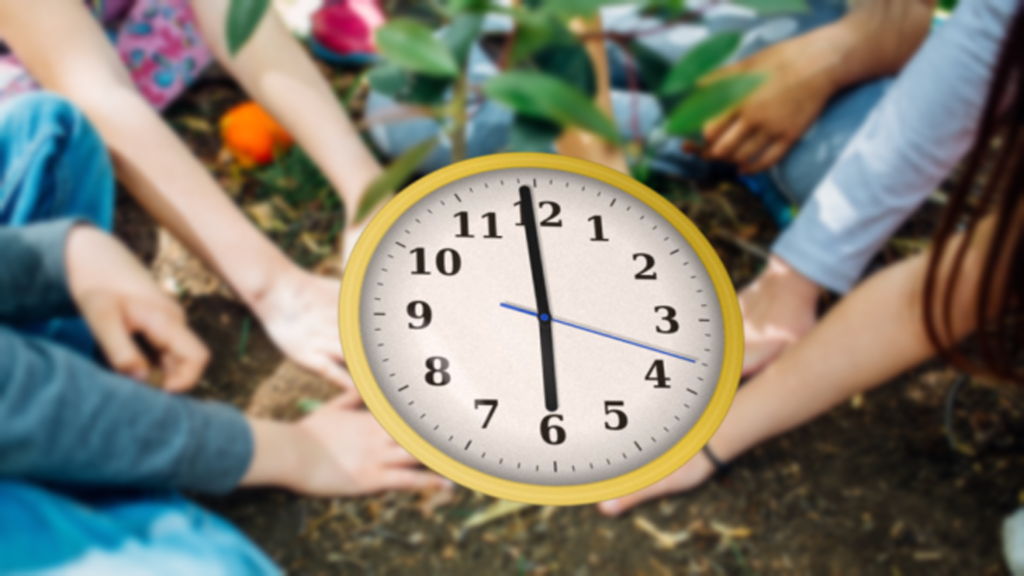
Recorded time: 5:59:18
